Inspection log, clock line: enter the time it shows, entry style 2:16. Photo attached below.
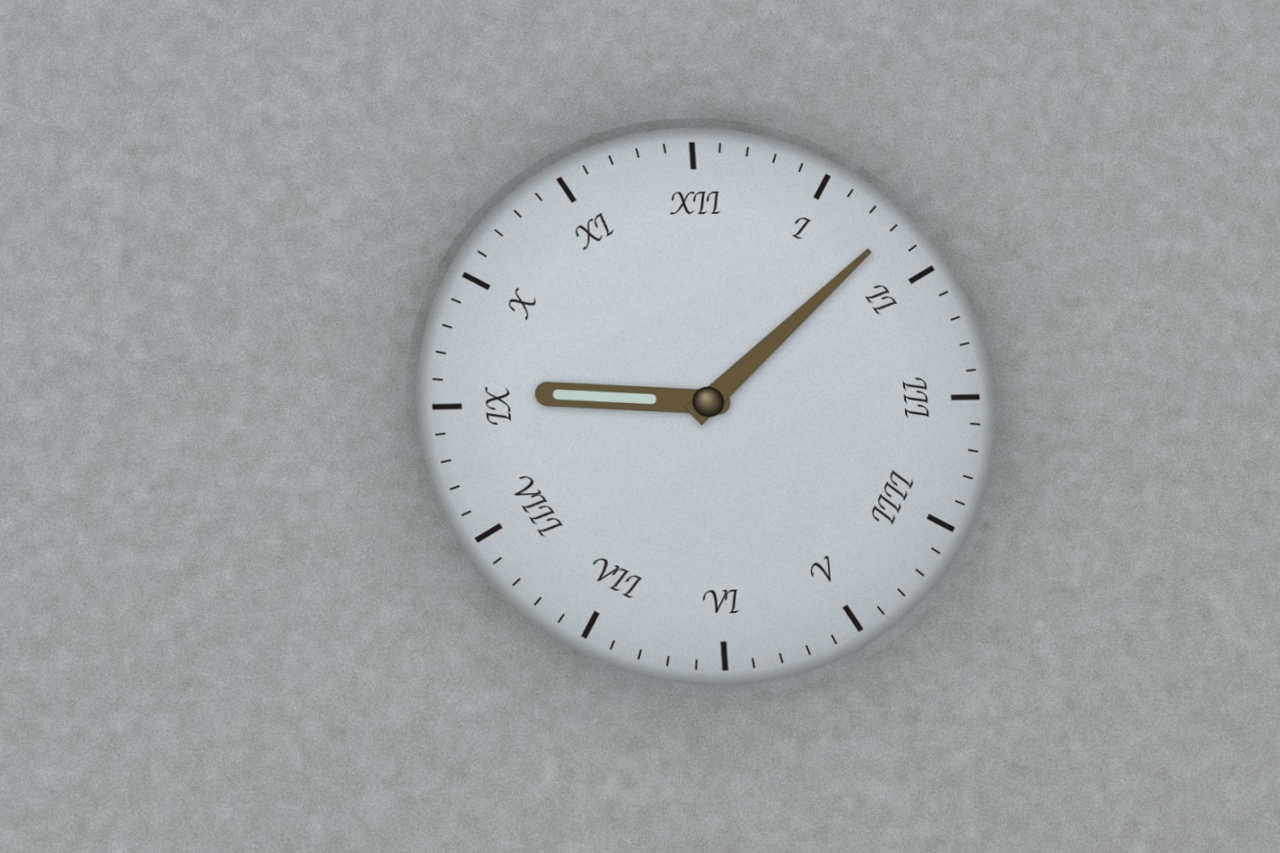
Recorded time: 9:08
